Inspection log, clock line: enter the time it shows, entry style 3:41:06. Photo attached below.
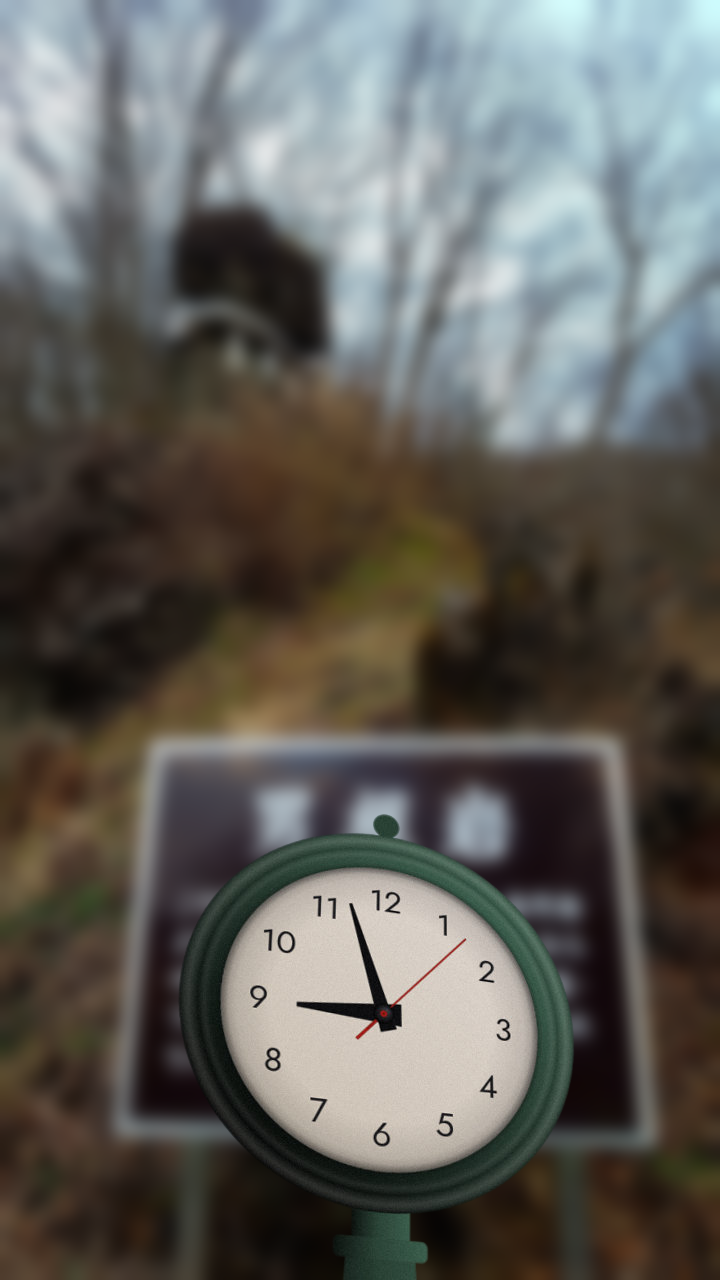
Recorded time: 8:57:07
